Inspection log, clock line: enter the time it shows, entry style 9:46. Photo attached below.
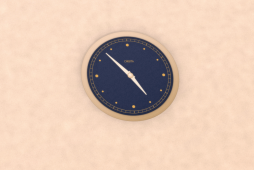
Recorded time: 4:53
